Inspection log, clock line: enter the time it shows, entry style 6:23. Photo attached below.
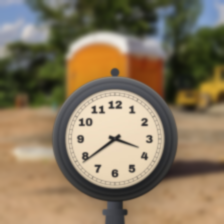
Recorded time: 3:39
